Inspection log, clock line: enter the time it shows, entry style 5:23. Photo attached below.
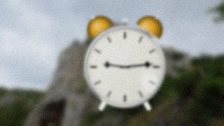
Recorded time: 9:14
